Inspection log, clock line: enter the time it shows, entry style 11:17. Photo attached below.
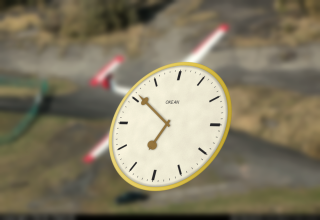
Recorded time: 6:51
